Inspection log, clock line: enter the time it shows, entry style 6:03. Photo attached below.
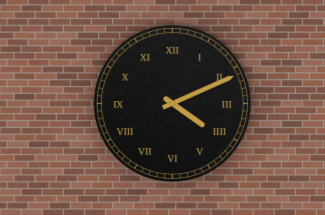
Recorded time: 4:11
